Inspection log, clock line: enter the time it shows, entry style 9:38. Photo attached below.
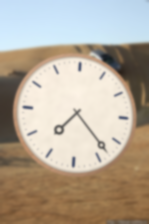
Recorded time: 7:23
